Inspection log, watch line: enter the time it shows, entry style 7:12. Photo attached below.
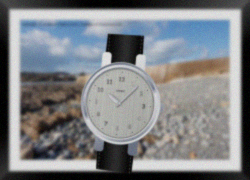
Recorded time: 10:07
